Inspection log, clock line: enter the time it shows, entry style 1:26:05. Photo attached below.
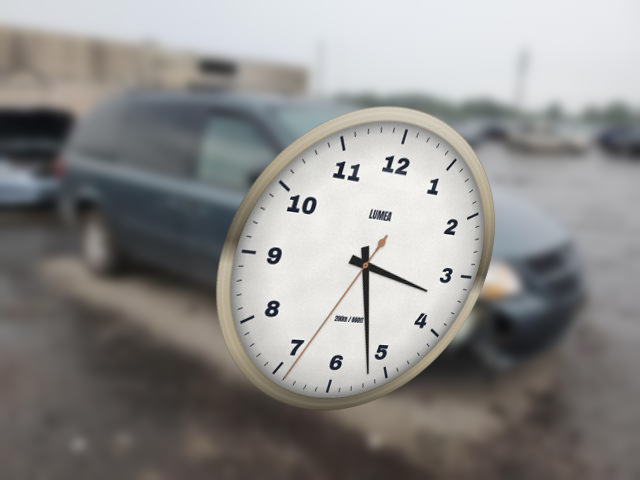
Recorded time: 3:26:34
